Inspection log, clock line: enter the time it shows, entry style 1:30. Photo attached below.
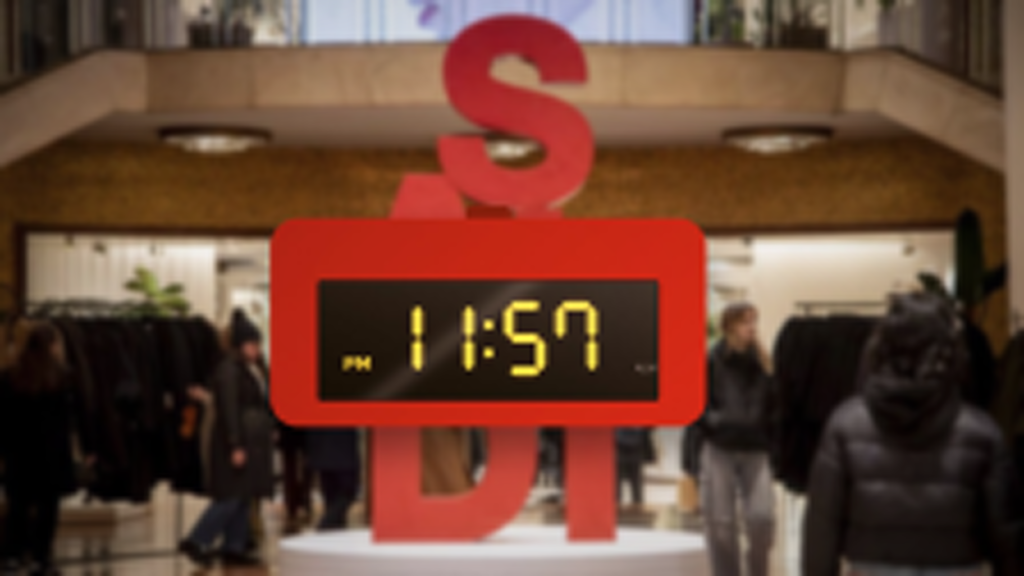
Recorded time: 11:57
